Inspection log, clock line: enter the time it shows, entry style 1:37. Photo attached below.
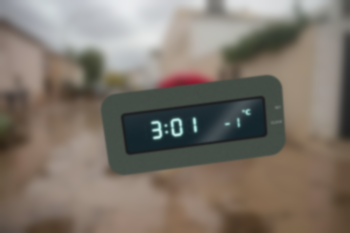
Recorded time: 3:01
